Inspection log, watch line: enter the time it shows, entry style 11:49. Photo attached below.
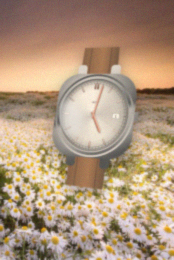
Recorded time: 5:02
